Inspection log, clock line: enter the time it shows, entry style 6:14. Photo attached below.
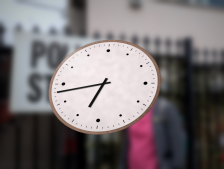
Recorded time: 6:43
